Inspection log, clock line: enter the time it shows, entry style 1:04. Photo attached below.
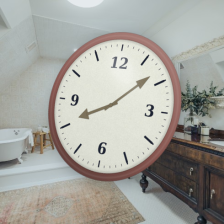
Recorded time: 8:08
